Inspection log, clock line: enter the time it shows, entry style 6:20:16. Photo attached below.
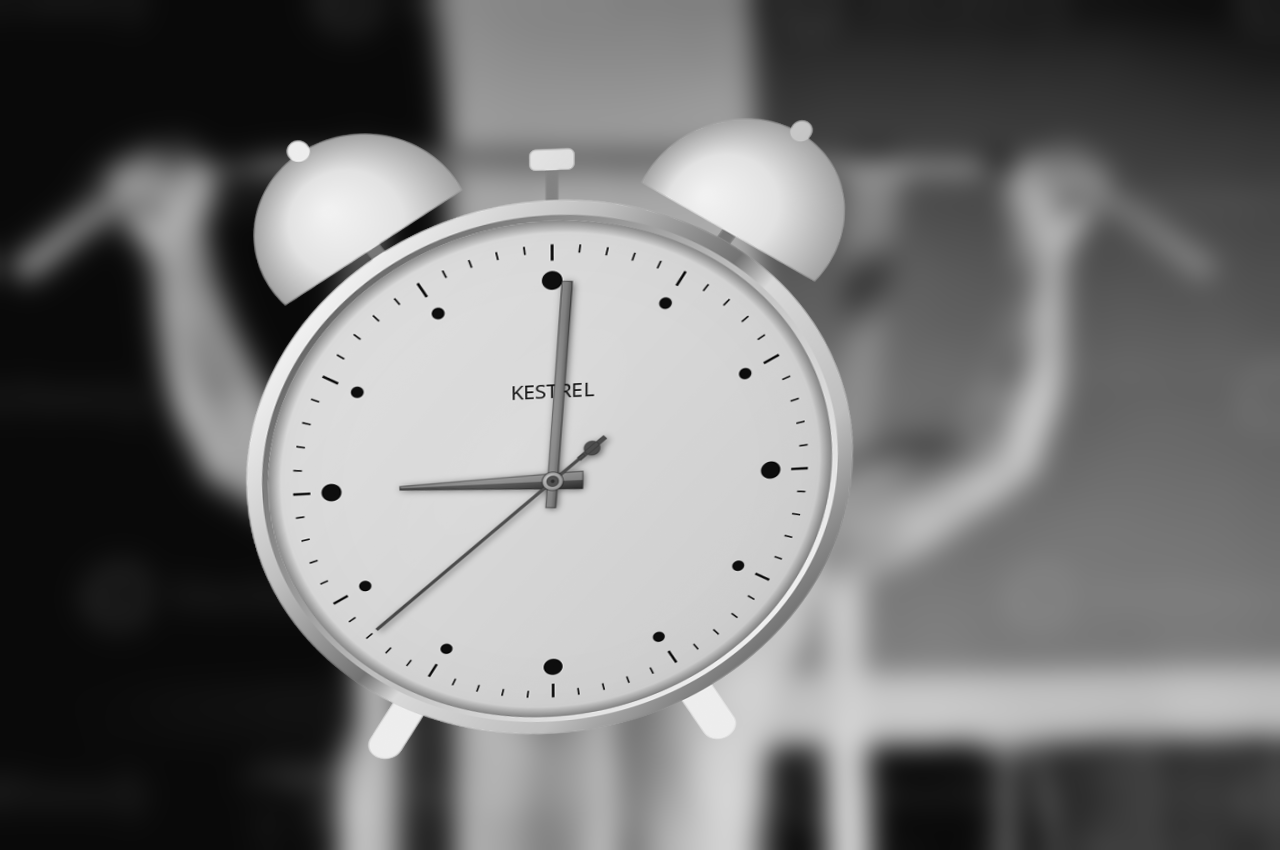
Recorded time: 9:00:38
